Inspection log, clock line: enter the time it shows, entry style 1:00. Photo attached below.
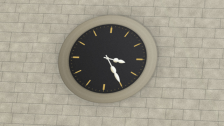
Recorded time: 3:25
